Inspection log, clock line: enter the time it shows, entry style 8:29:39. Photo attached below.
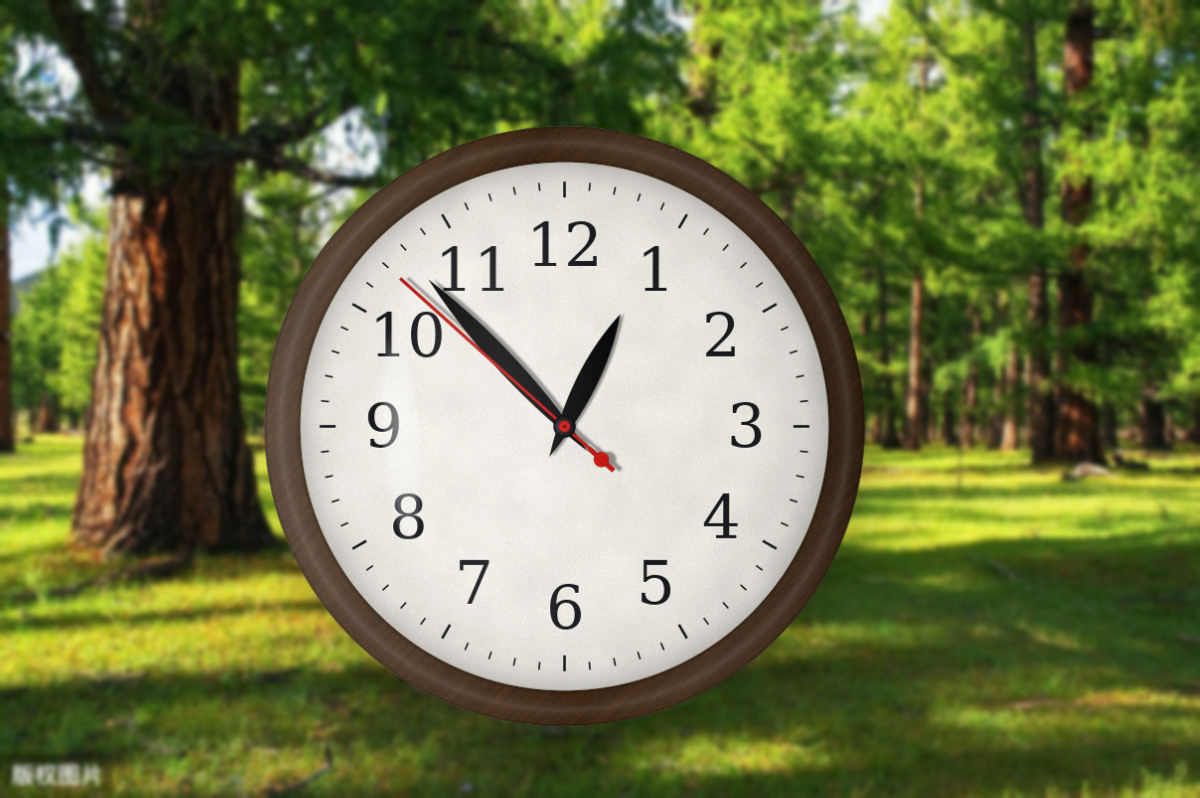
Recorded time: 12:52:52
